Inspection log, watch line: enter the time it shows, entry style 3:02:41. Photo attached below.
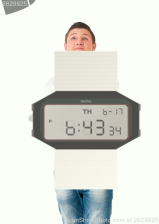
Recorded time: 6:43:34
